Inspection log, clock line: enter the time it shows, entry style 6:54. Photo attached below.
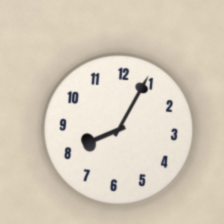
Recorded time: 8:04
